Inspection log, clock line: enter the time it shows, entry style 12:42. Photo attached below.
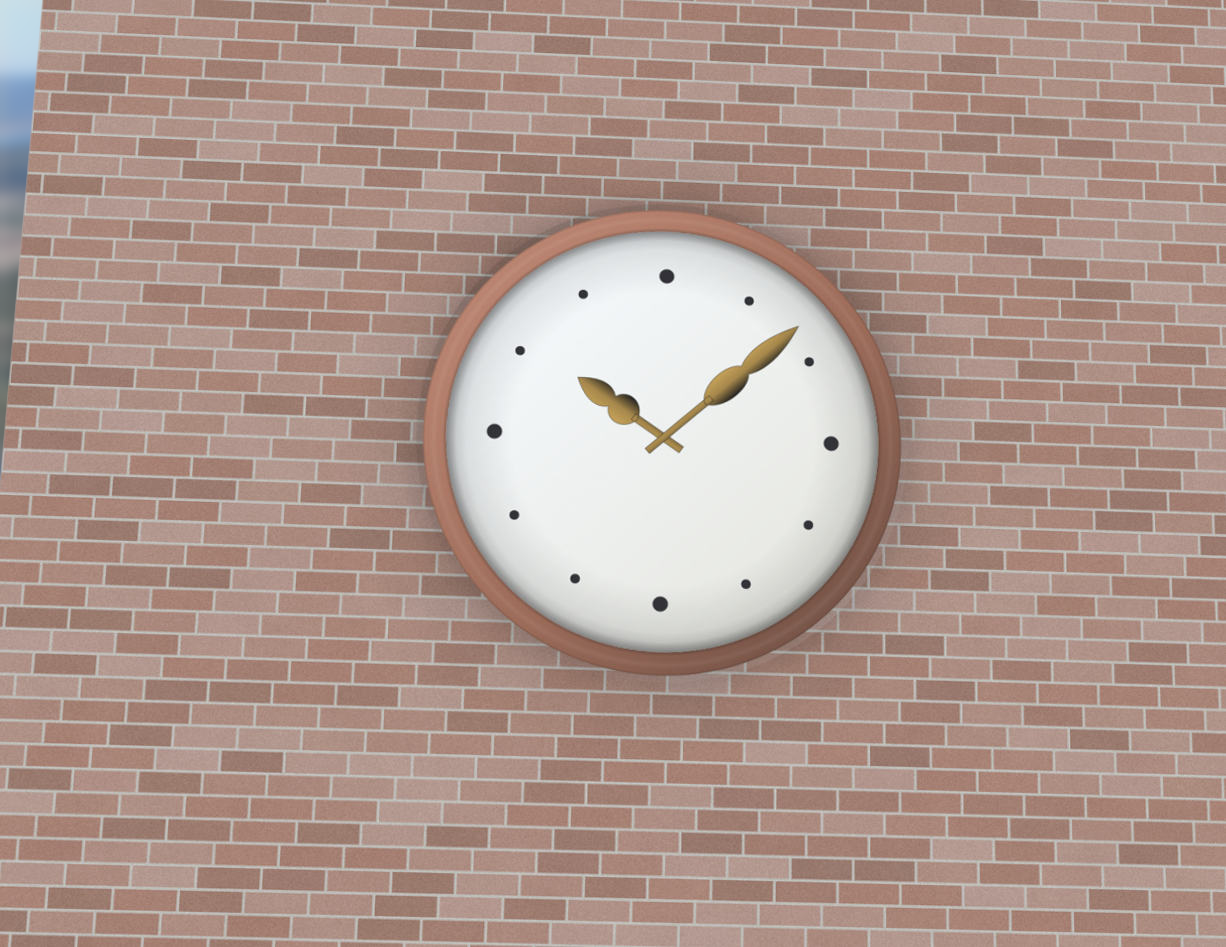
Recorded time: 10:08
